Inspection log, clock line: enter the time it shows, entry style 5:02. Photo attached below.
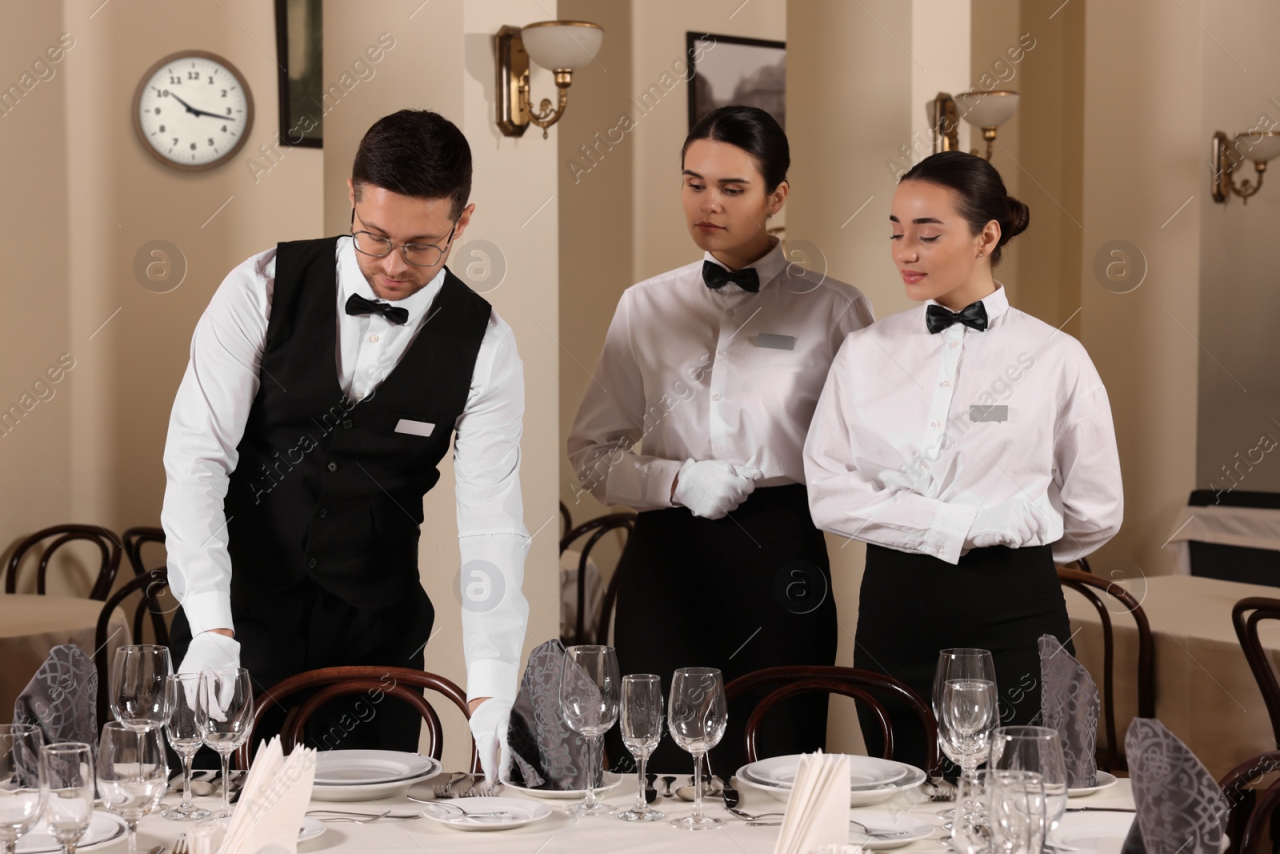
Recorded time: 10:17
